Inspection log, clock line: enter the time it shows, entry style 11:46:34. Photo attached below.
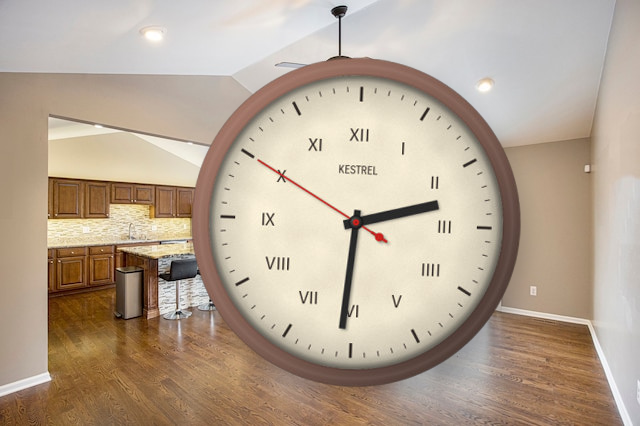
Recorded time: 2:30:50
